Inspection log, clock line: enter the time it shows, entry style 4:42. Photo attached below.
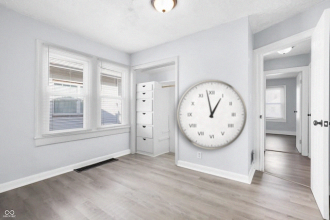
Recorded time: 12:58
